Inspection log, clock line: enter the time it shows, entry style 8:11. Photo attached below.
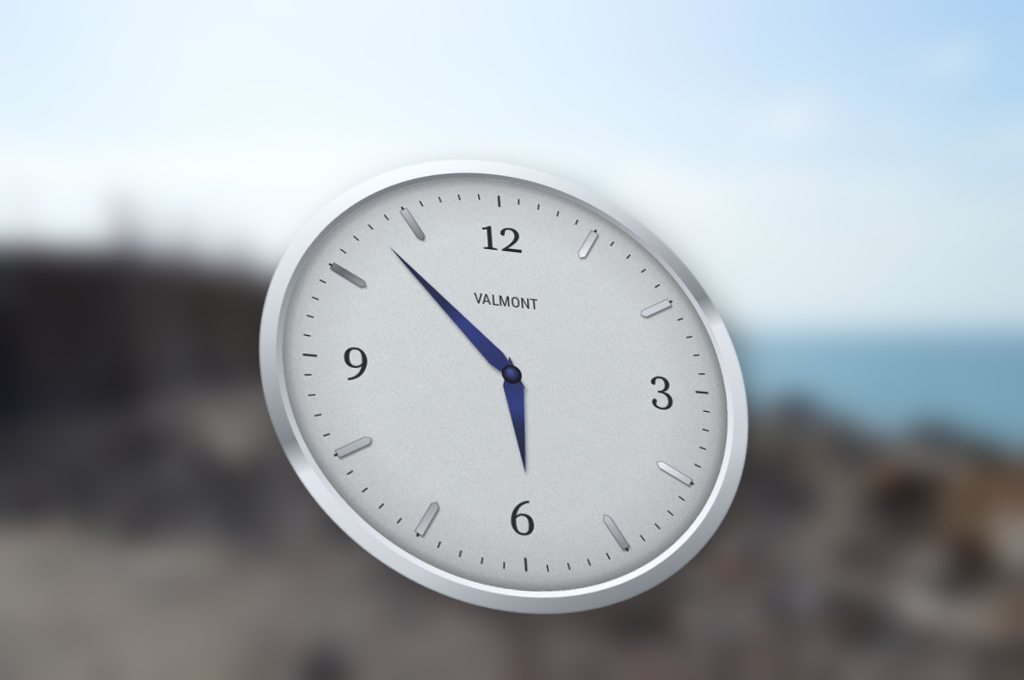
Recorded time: 5:53
